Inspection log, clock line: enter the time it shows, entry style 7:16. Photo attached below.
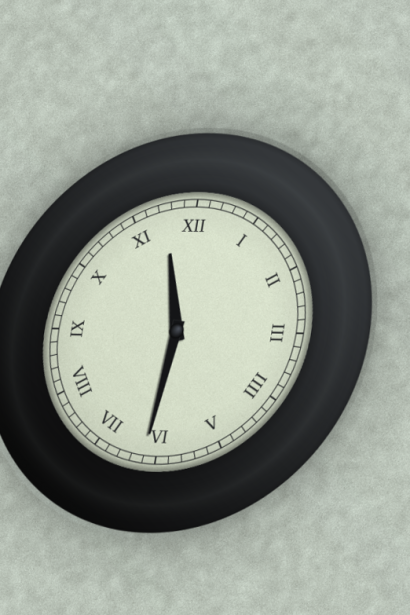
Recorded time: 11:31
